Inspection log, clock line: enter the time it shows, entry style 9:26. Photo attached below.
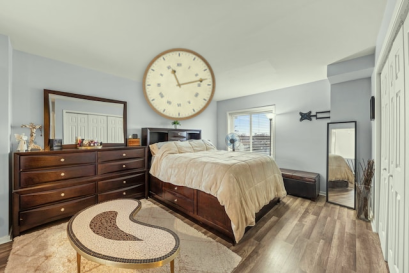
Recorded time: 11:13
